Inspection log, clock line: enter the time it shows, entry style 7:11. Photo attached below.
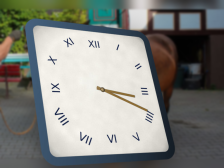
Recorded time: 3:19
